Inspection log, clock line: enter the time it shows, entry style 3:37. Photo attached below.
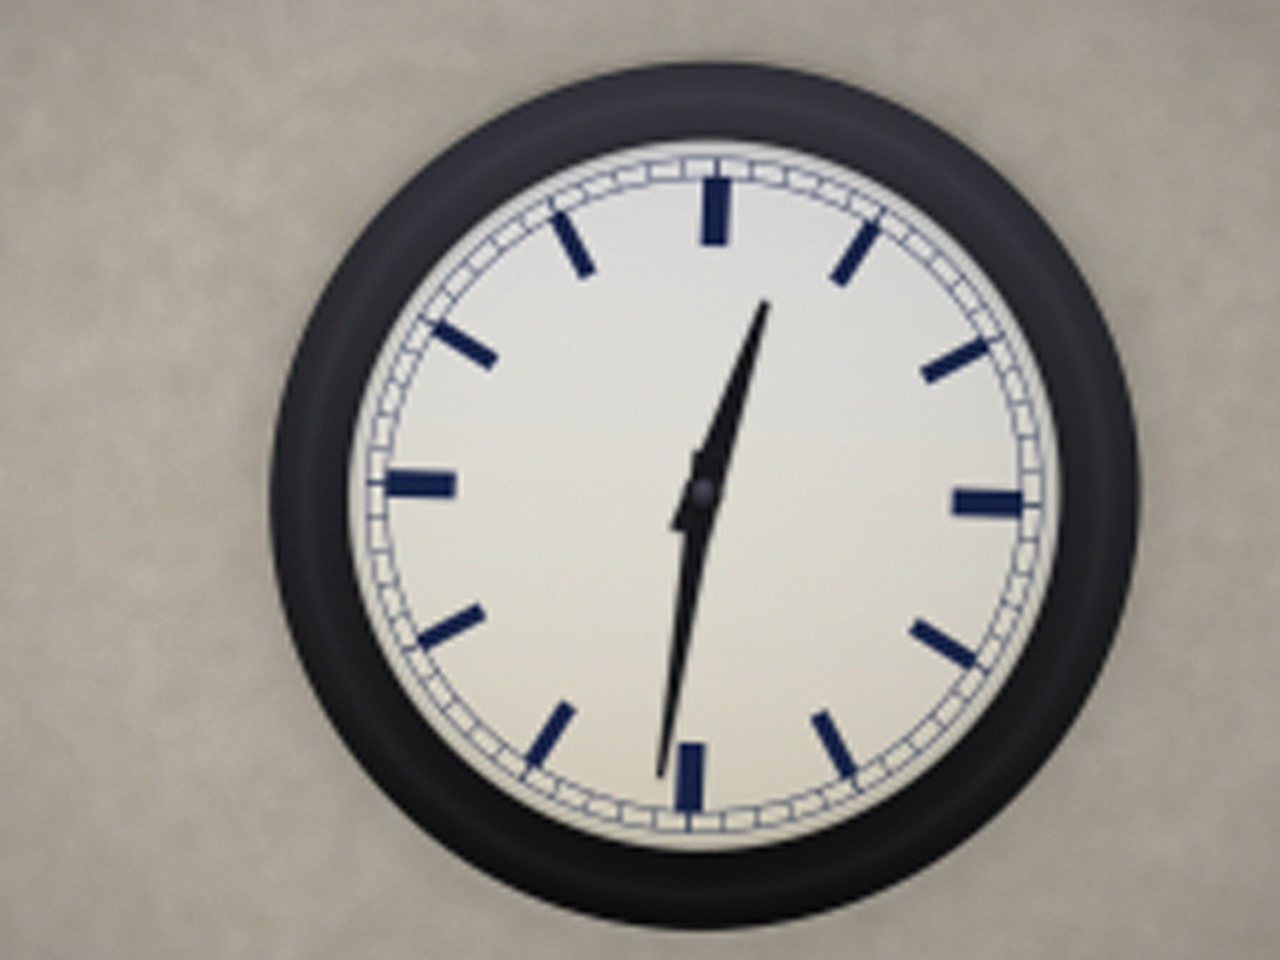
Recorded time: 12:31
